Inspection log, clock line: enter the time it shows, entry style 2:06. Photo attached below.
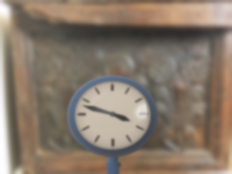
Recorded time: 3:48
